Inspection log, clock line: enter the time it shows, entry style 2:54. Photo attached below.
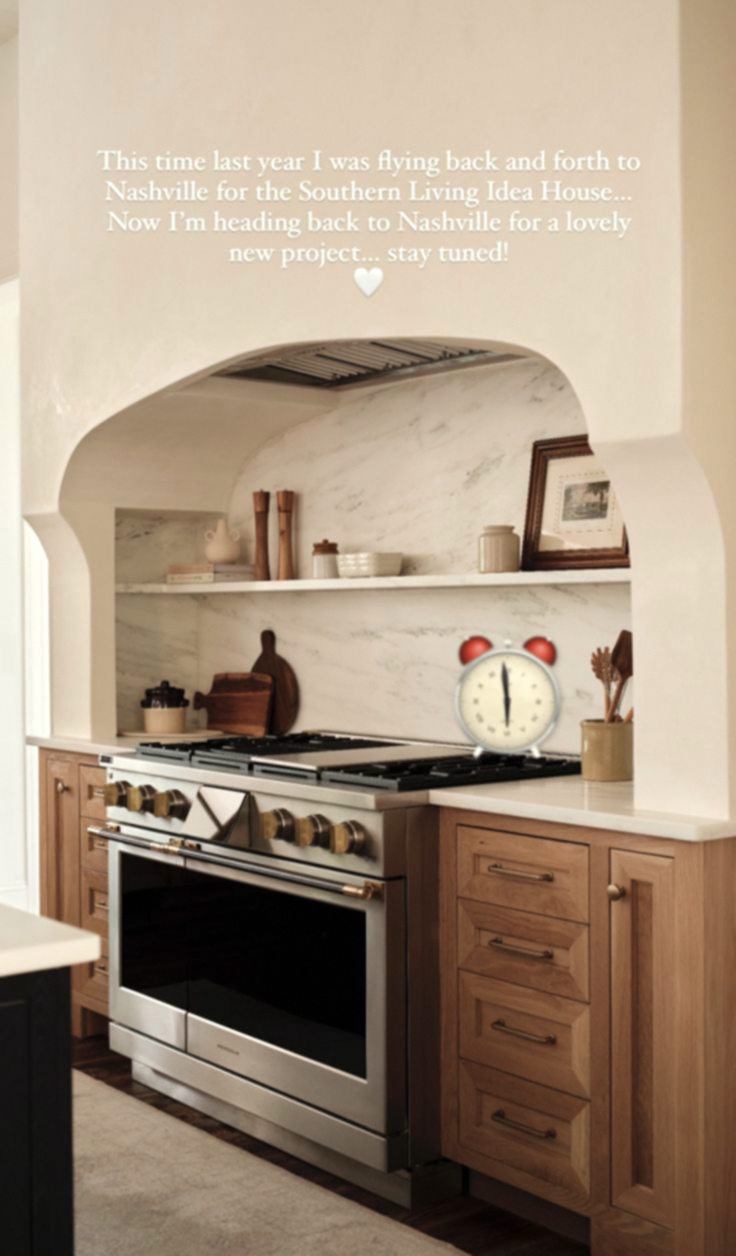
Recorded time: 5:59
